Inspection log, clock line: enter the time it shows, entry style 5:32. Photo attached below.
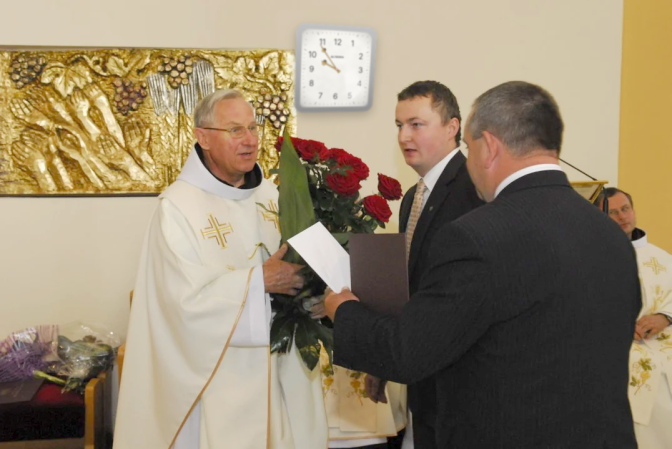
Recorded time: 9:54
